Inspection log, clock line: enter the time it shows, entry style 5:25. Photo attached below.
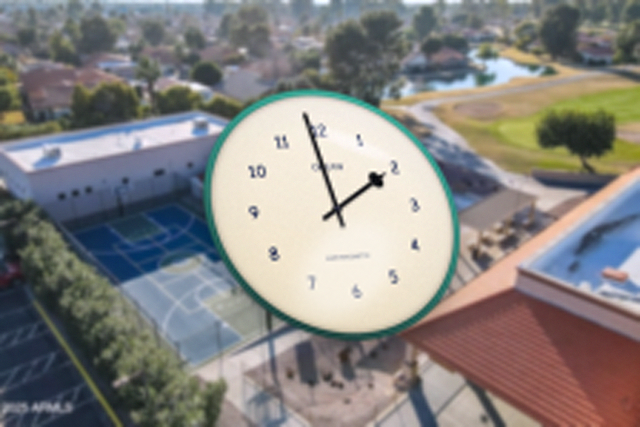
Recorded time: 1:59
